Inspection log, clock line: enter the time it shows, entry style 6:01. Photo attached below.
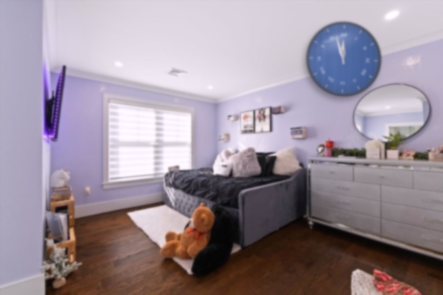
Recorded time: 11:57
